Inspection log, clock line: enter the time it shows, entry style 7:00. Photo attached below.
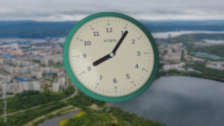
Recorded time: 8:06
